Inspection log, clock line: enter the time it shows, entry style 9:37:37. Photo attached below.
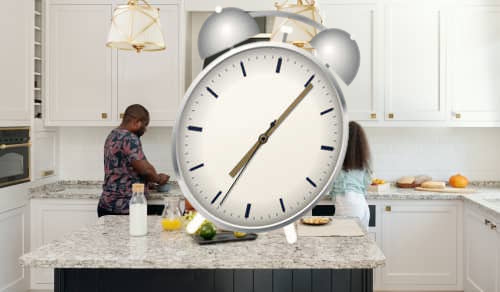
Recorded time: 7:05:34
